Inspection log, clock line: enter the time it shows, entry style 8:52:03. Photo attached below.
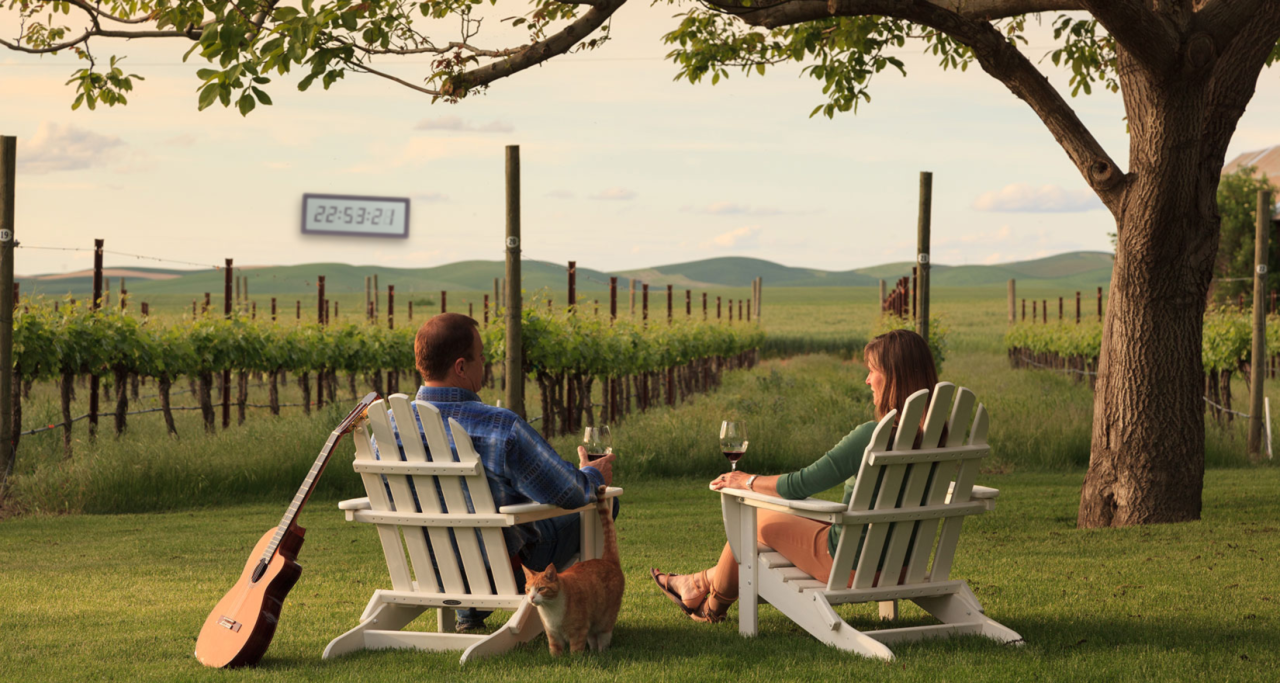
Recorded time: 22:53:21
